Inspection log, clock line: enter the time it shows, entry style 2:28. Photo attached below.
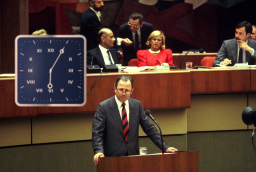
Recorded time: 6:05
